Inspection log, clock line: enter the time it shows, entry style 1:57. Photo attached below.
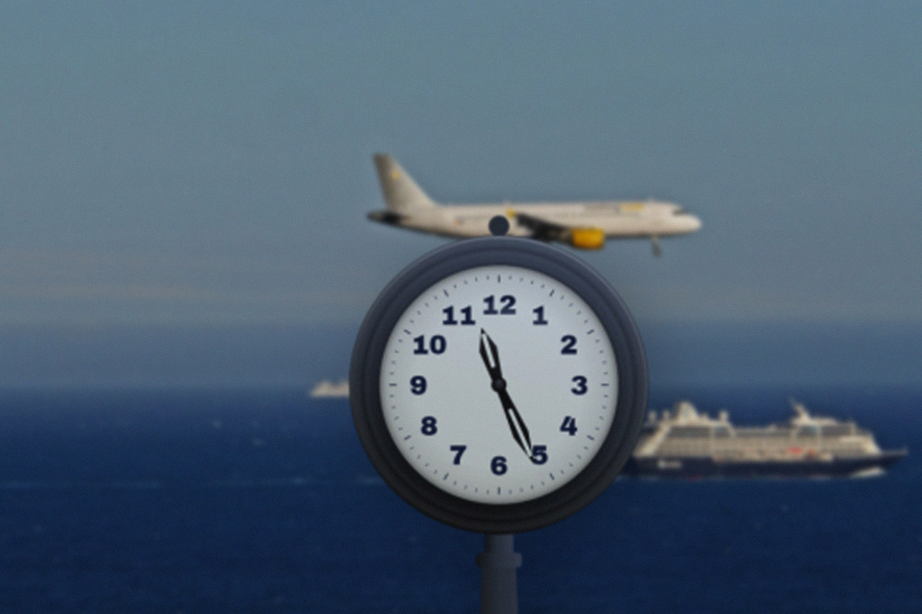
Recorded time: 11:26
